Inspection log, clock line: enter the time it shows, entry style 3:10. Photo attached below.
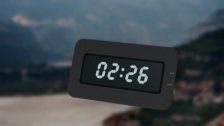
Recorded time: 2:26
